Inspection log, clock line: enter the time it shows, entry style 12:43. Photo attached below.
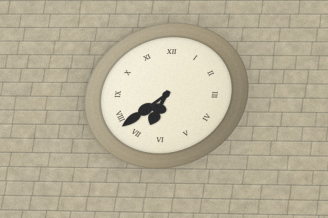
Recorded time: 6:38
